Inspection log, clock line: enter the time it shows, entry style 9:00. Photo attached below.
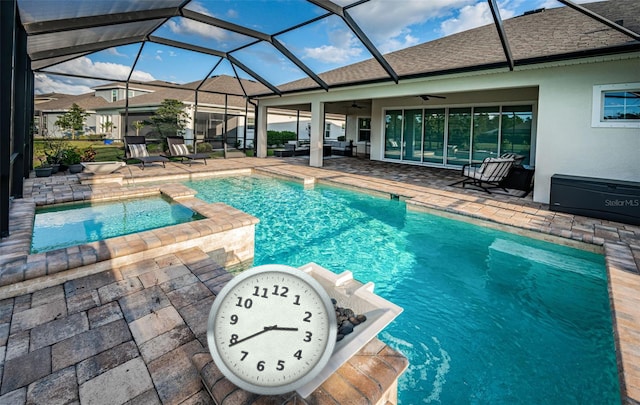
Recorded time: 2:39
